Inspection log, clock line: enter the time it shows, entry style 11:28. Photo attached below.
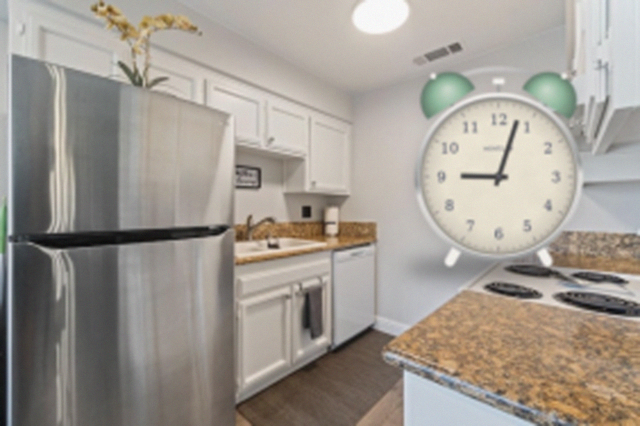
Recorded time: 9:03
